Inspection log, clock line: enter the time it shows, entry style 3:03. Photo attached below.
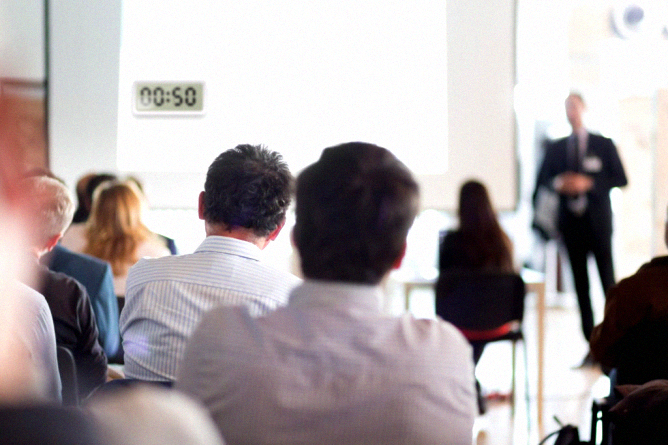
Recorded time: 0:50
